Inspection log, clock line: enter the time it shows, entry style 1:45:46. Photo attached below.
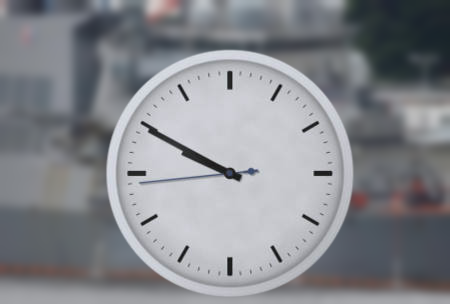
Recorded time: 9:49:44
